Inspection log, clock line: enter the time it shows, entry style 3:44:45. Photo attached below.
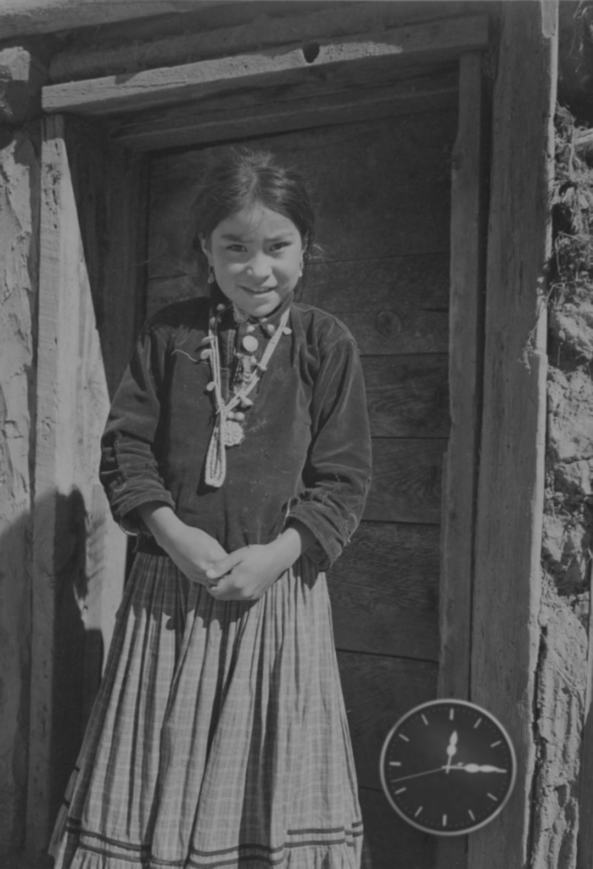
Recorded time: 12:14:42
